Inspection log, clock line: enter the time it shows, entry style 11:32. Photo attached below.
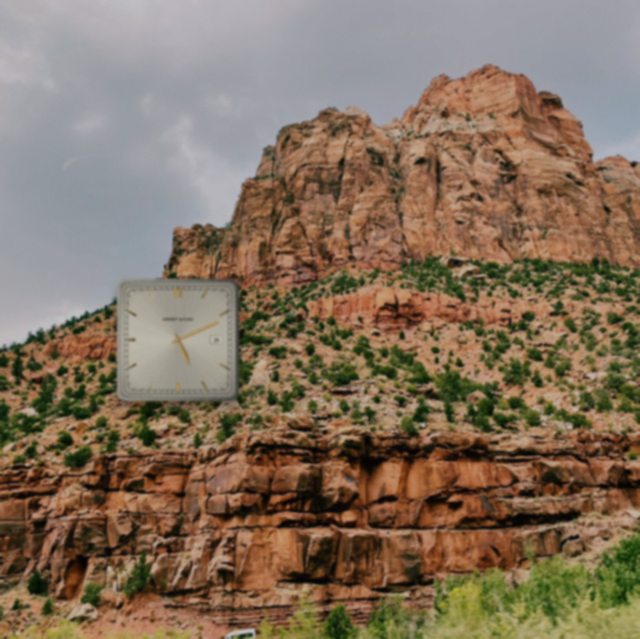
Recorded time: 5:11
